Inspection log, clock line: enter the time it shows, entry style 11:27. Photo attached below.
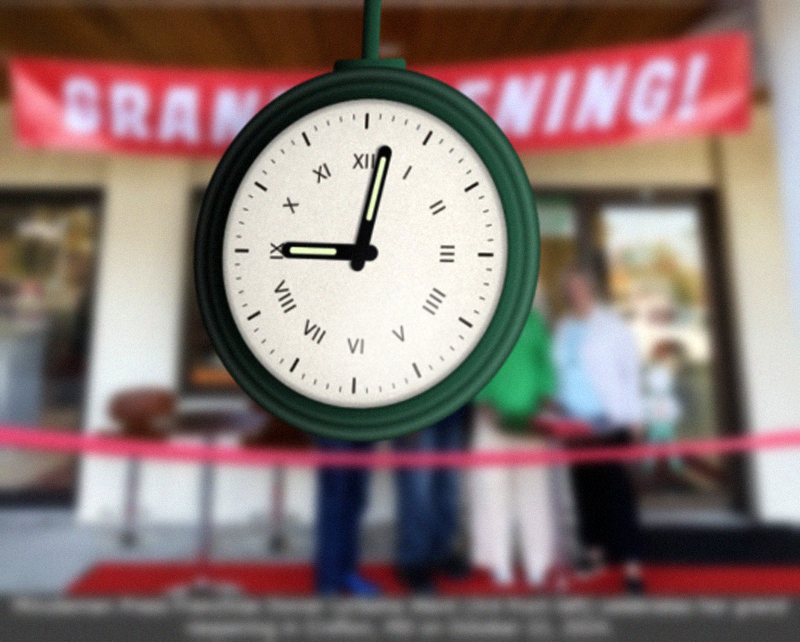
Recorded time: 9:02
